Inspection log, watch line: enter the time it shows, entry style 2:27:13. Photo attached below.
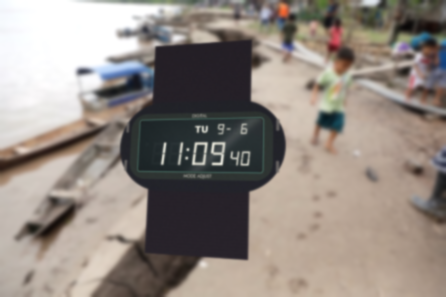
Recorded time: 11:09:40
